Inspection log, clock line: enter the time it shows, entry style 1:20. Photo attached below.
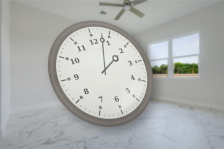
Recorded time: 2:03
